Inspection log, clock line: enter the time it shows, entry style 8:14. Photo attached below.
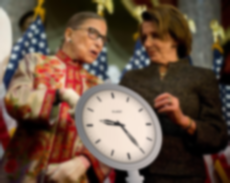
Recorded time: 9:25
